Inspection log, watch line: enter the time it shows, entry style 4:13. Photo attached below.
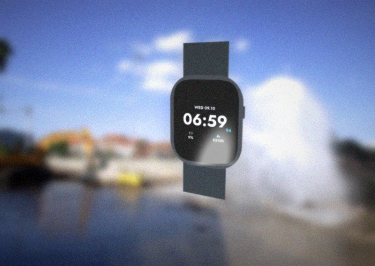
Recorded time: 6:59
